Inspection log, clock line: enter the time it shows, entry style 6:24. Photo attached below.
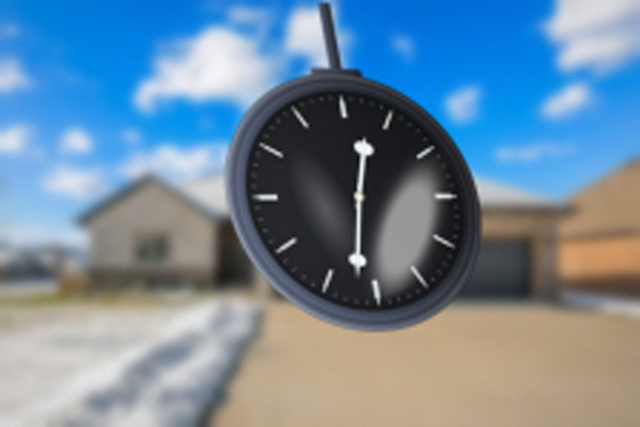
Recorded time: 12:32
